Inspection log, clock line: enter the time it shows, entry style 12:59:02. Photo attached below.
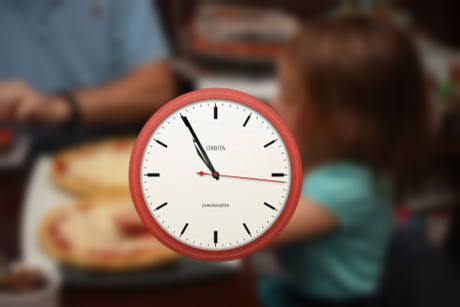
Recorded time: 10:55:16
